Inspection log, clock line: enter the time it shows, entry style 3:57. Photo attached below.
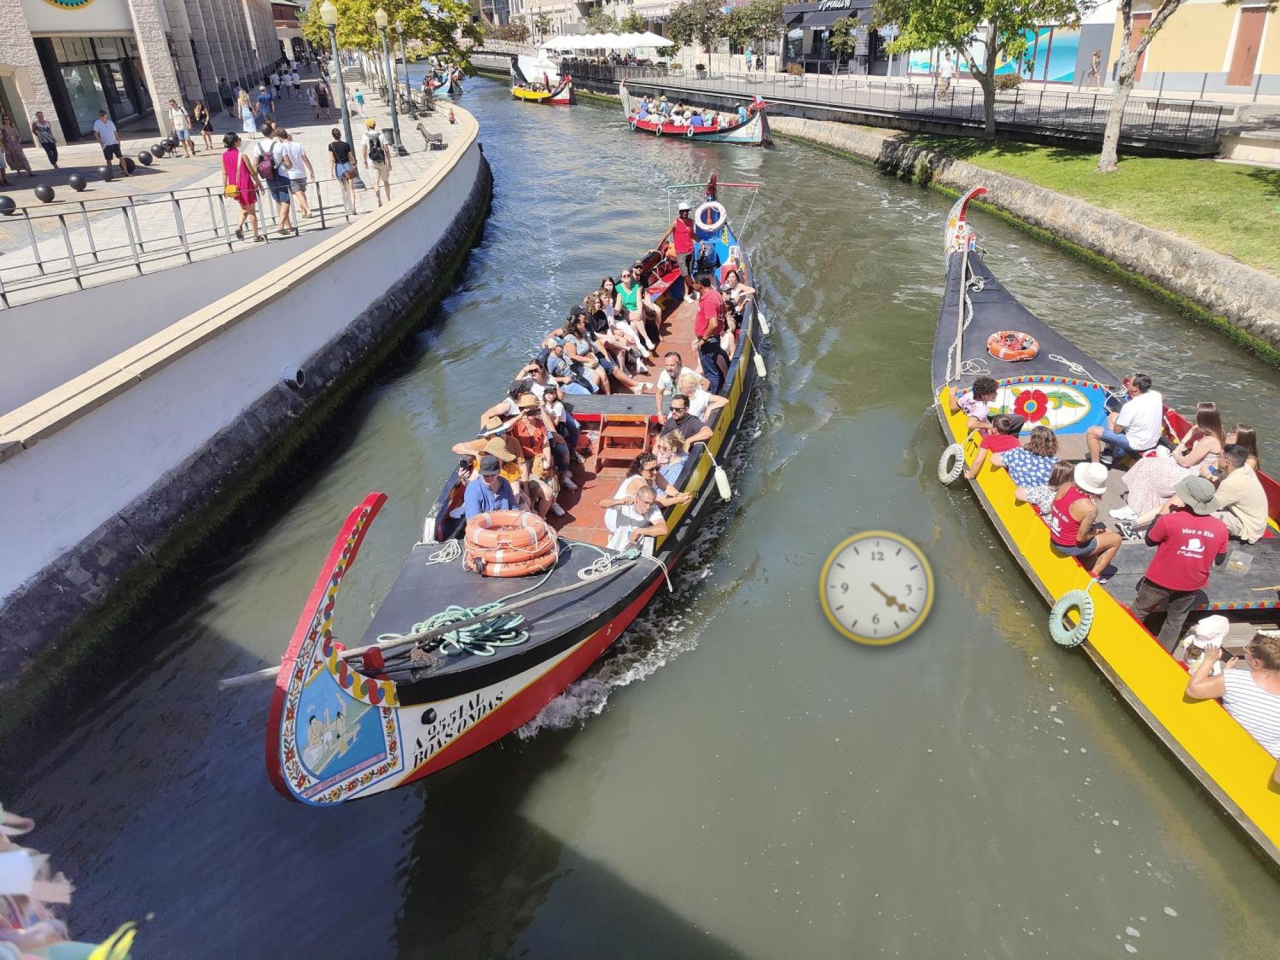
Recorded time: 4:21
